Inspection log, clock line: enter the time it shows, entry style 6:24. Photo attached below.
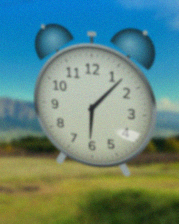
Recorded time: 6:07
